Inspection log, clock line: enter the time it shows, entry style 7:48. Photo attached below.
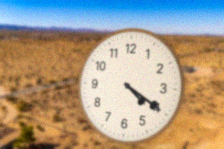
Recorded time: 4:20
